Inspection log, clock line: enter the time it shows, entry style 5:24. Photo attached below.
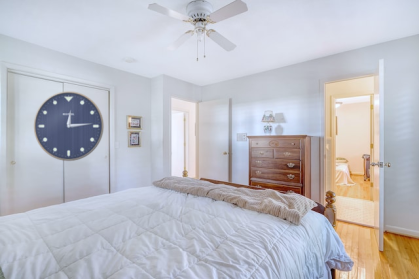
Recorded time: 12:14
